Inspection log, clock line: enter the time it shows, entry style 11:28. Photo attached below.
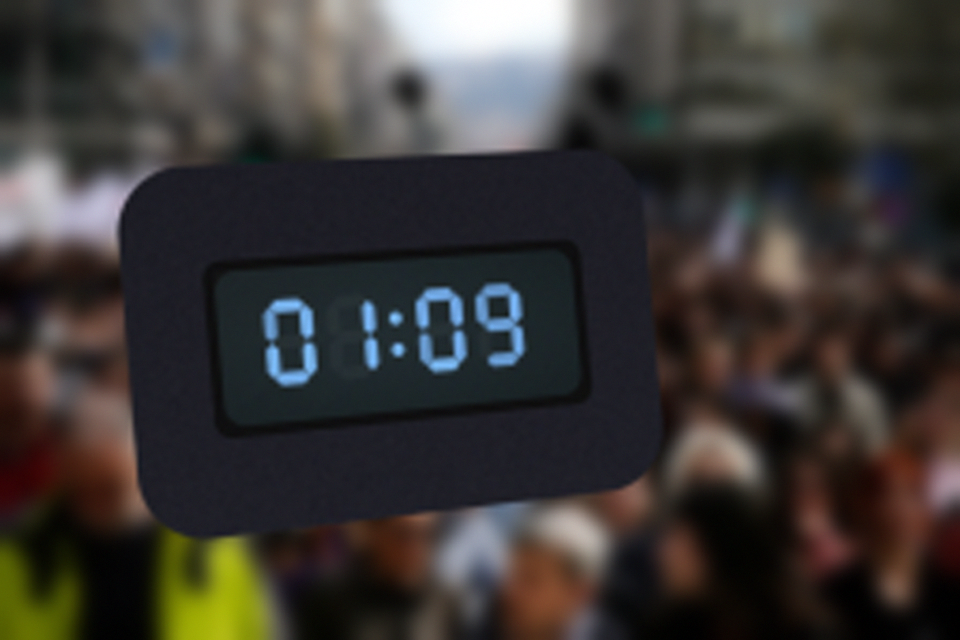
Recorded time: 1:09
